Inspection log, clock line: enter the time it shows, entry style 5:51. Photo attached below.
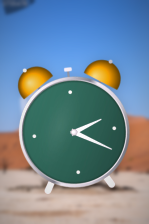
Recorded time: 2:20
